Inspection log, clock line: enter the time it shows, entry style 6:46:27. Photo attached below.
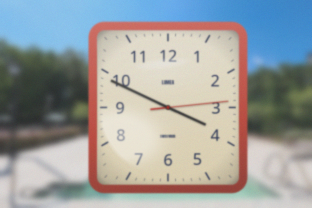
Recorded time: 3:49:14
